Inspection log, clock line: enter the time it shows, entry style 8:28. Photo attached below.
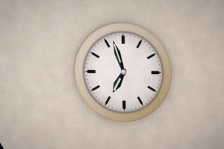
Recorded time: 6:57
